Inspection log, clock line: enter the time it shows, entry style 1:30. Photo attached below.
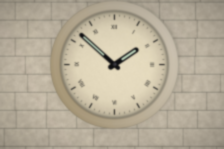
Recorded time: 1:52
